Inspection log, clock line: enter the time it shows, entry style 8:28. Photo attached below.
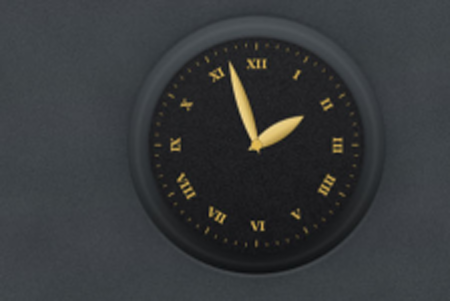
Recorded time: 1:57
